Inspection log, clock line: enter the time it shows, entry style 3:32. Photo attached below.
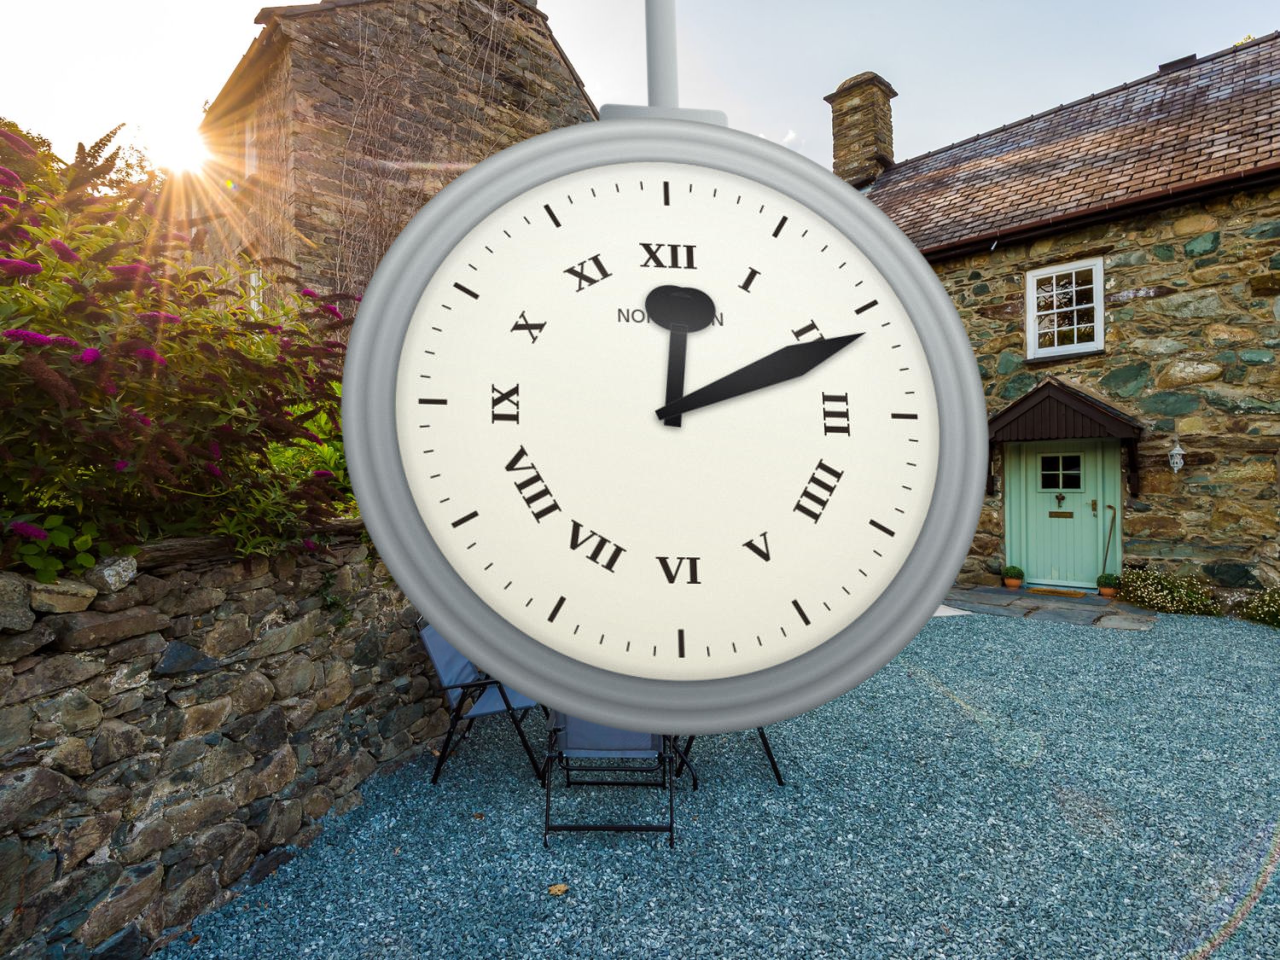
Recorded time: 12:11
